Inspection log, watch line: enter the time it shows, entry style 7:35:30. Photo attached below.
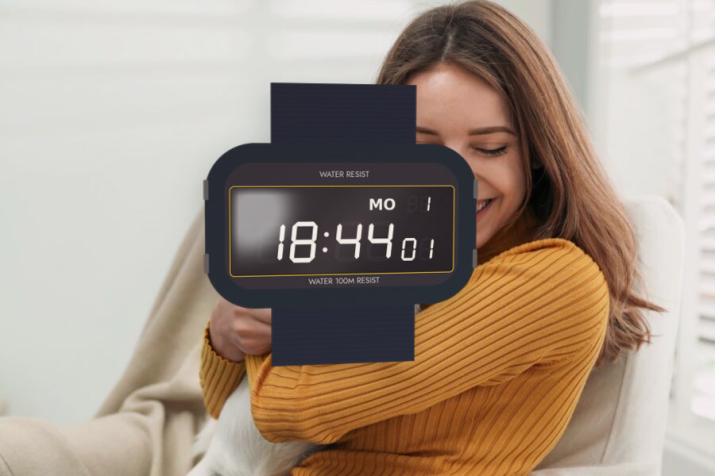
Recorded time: 18:44:01
